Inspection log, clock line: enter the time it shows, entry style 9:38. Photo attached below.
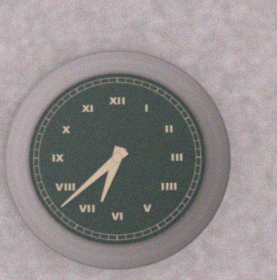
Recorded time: 6:38
